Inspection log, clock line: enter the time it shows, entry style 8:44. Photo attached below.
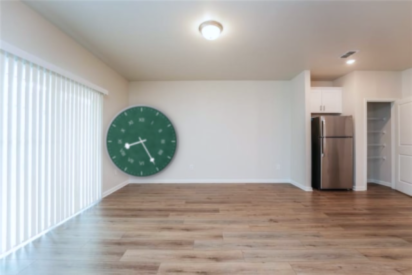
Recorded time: 8:25
